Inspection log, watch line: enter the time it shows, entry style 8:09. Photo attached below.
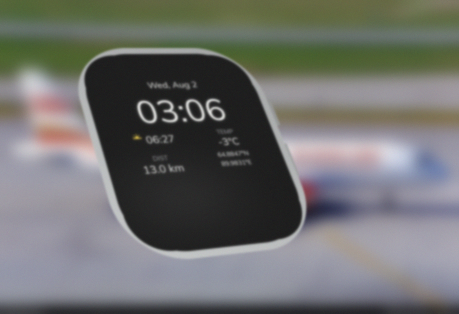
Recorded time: 3:06
